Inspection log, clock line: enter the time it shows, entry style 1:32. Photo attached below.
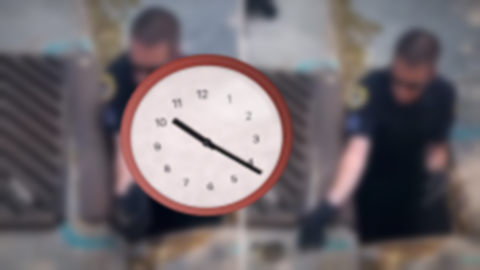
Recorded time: 10:21
